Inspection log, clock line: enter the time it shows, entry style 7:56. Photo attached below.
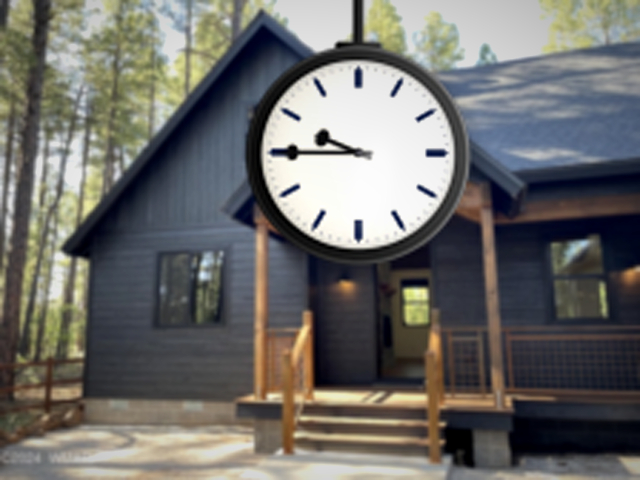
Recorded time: 9:45
